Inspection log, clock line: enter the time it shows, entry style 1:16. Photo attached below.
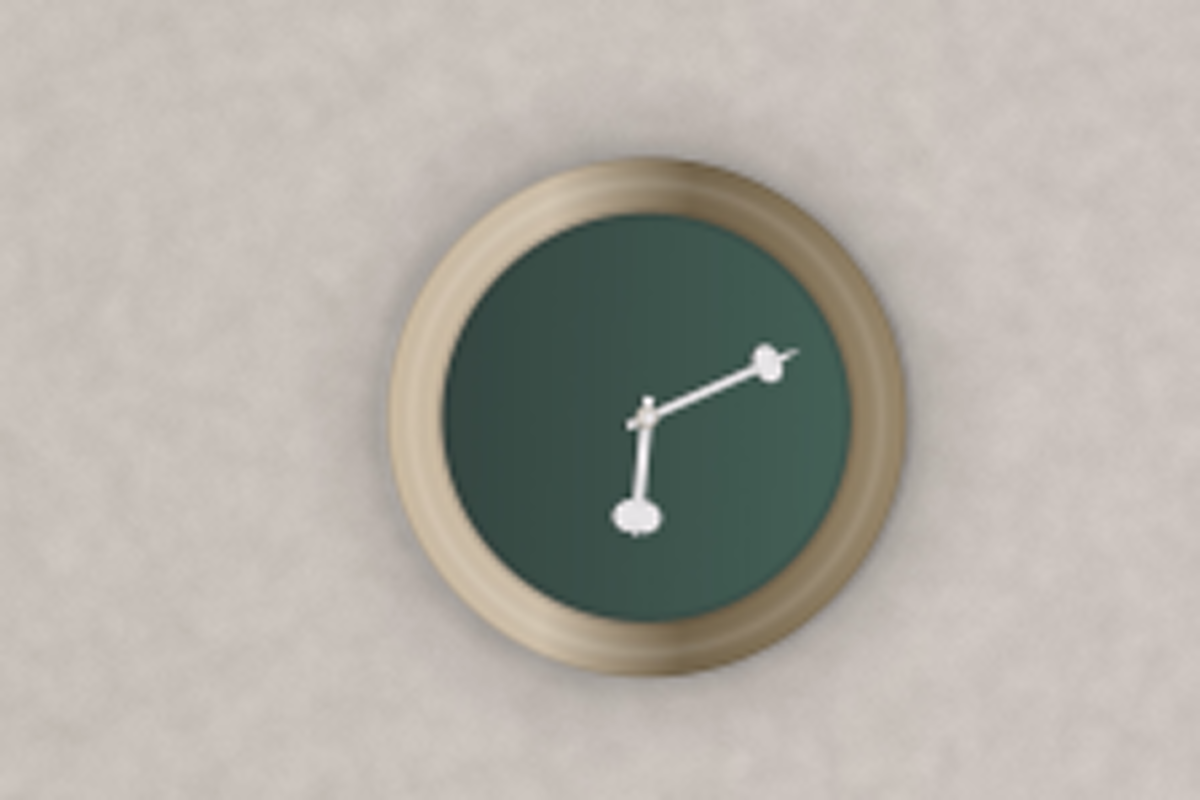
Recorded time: 6:11
